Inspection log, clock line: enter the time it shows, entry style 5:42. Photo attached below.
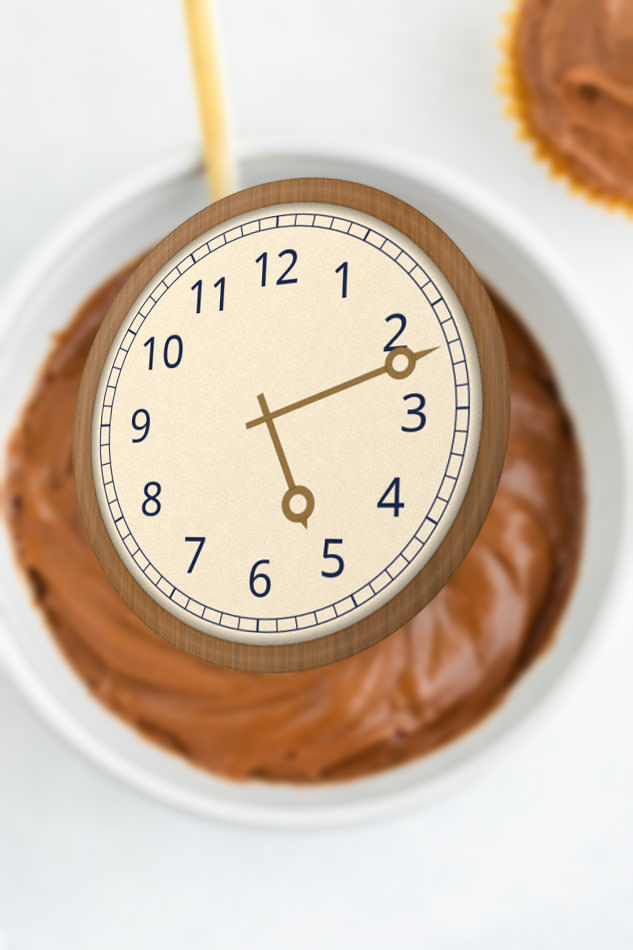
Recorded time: 5:12
